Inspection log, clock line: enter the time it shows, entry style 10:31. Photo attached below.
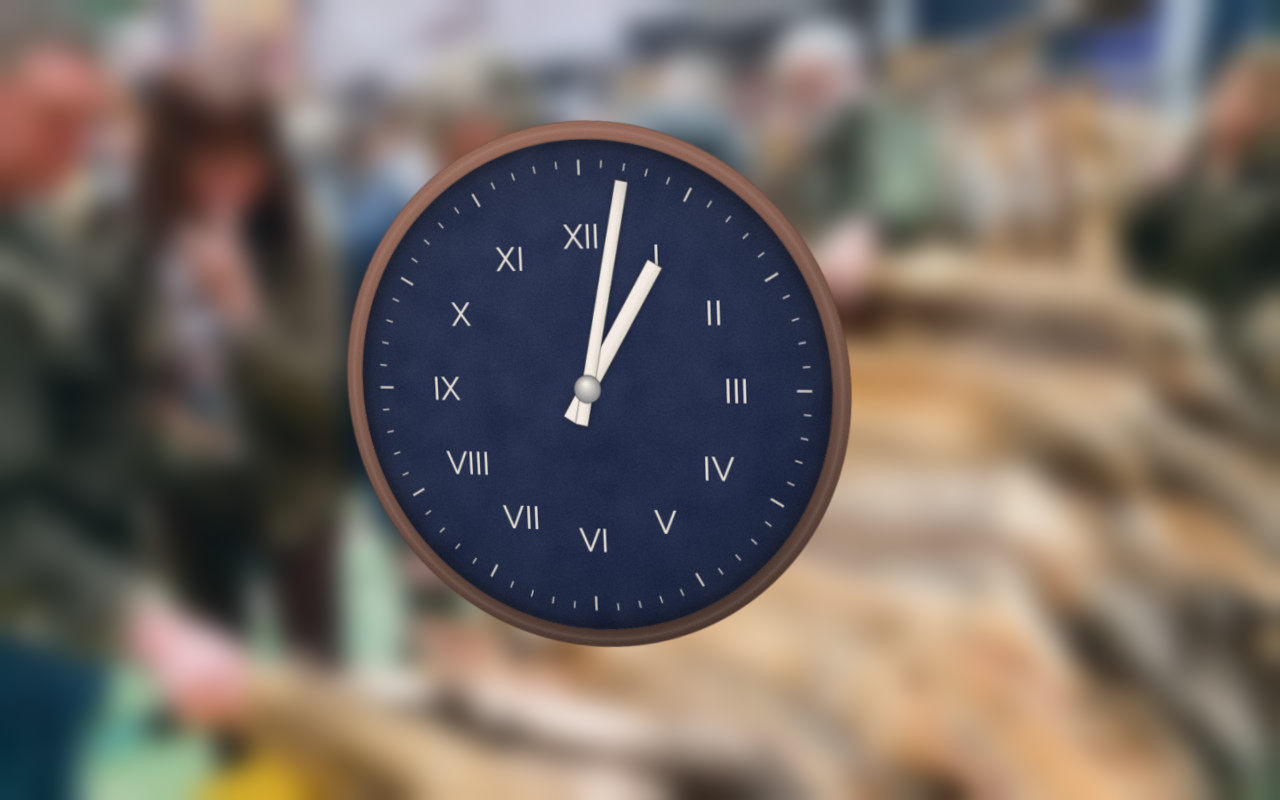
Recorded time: 1:02
